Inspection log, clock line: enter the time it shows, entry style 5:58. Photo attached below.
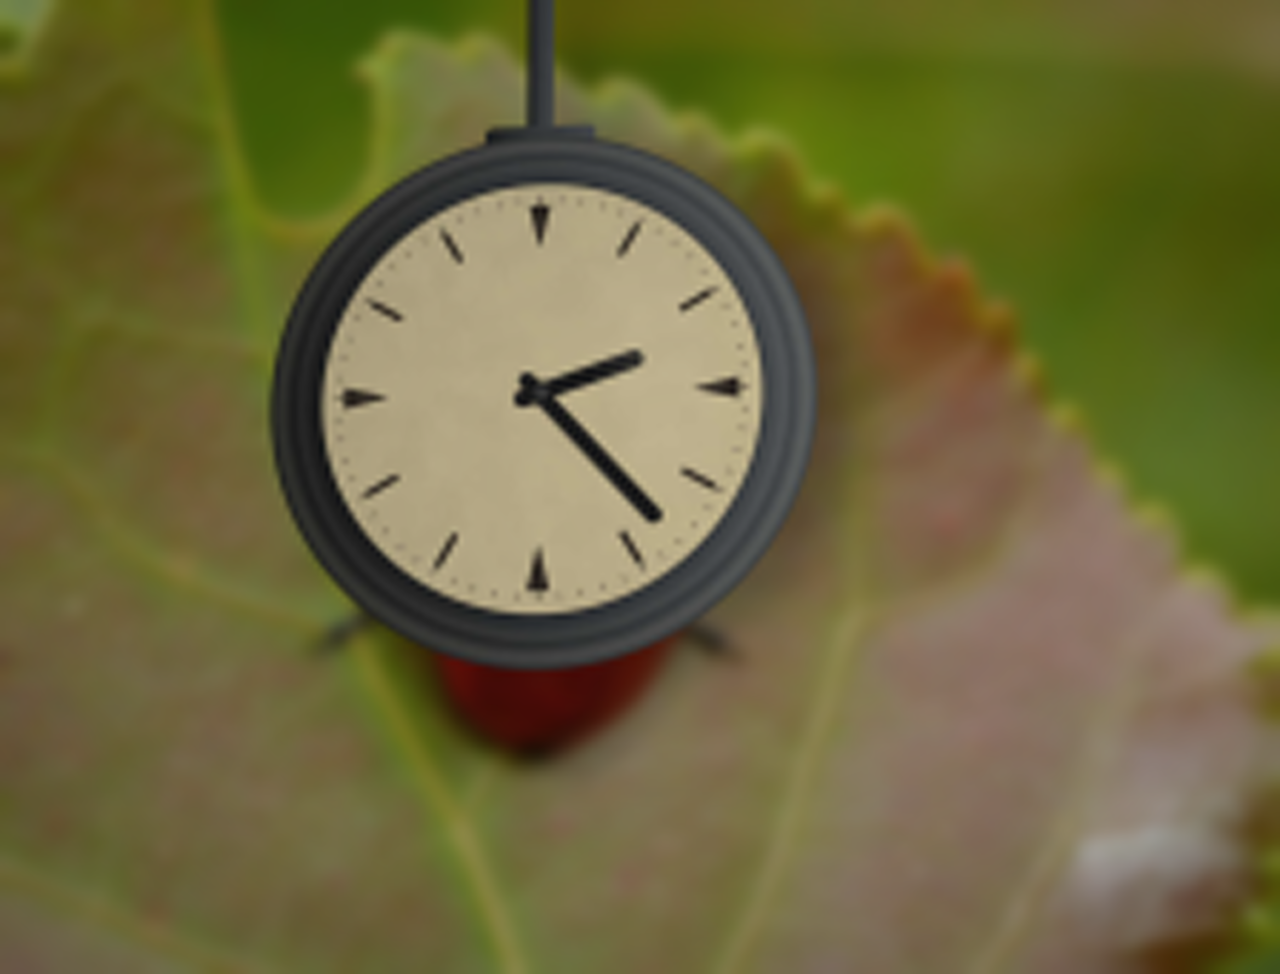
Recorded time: 2:23
